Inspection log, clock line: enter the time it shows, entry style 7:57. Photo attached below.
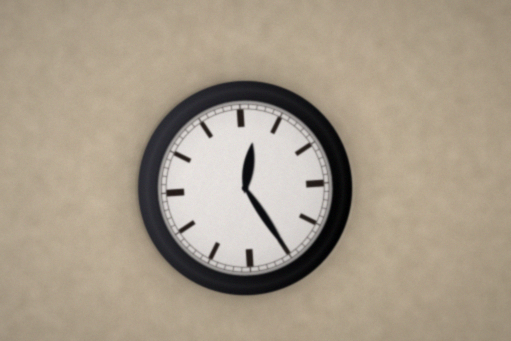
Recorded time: 12:25
